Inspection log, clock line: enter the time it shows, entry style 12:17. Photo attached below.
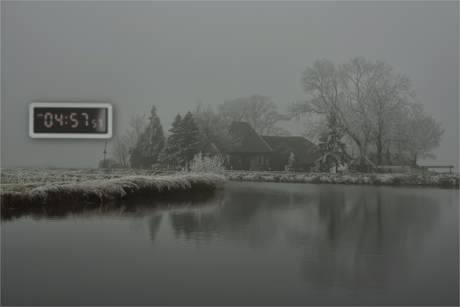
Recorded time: 4:57
